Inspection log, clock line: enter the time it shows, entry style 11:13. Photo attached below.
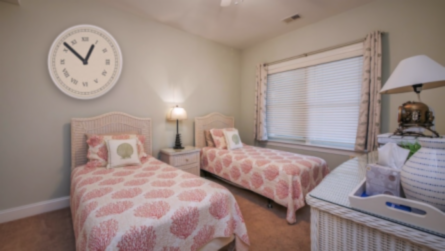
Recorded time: 12:52
